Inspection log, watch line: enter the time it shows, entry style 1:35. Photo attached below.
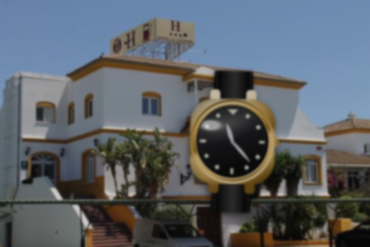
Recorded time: 11:23
